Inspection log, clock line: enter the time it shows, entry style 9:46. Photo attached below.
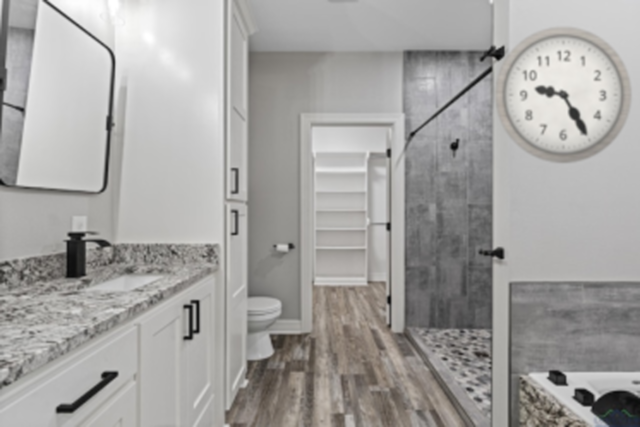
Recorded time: 9:25
